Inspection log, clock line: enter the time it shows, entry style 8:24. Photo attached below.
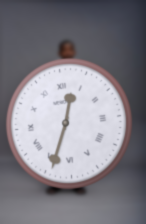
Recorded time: 12:34
